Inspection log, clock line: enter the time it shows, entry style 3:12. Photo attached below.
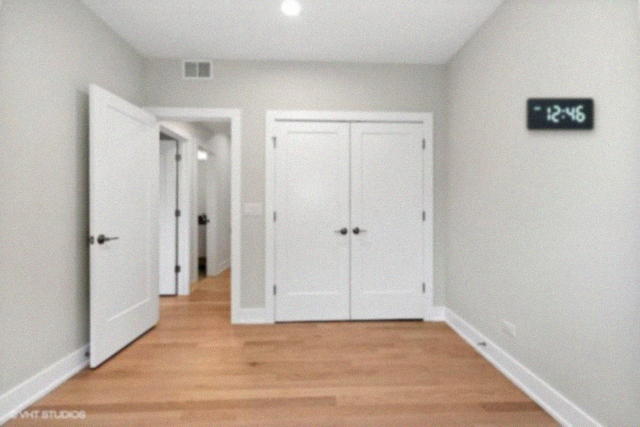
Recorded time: 12:46
